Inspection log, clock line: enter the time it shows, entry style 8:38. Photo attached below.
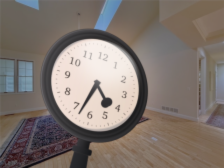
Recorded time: 4:33
